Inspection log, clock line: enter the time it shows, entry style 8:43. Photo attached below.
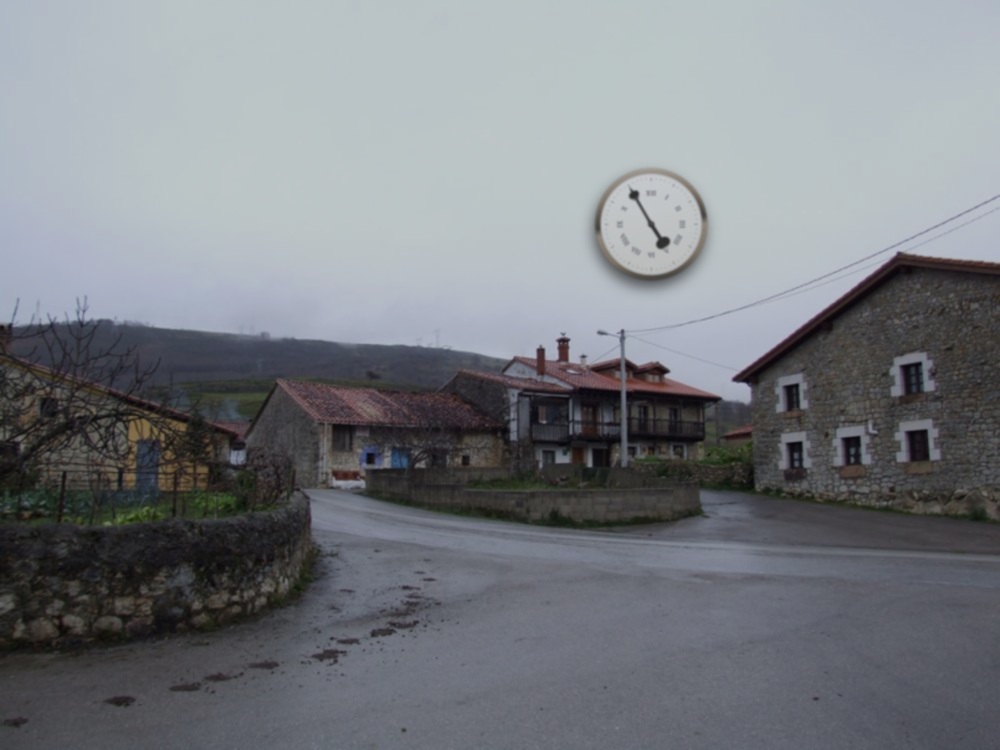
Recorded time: 4:55
